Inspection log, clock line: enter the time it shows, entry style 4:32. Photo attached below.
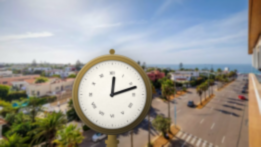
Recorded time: 12:12
